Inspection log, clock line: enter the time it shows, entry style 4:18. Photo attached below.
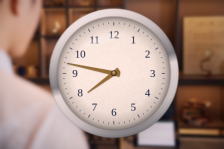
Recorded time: 7:47
